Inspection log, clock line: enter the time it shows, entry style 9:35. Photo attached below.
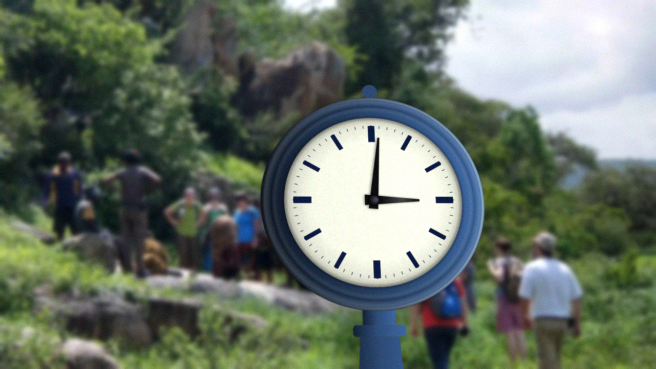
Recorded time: 3:01
